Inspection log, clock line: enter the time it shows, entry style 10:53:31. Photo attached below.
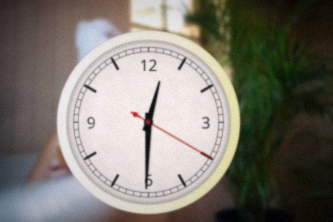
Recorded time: 12:30:20
